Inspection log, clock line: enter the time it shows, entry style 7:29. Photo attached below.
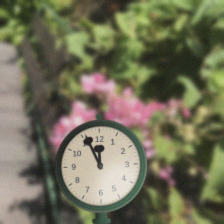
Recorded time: 11:56
